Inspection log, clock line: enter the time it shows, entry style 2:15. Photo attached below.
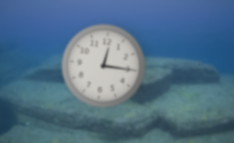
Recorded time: 12:15
